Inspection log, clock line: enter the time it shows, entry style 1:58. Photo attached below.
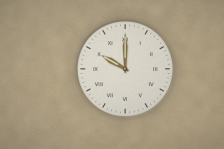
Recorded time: 10:00
